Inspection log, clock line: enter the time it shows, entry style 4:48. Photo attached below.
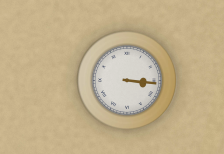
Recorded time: 3:16
